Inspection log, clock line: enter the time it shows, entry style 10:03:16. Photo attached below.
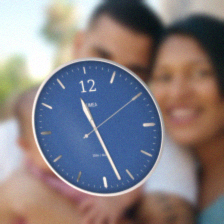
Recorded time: 11:27:10
